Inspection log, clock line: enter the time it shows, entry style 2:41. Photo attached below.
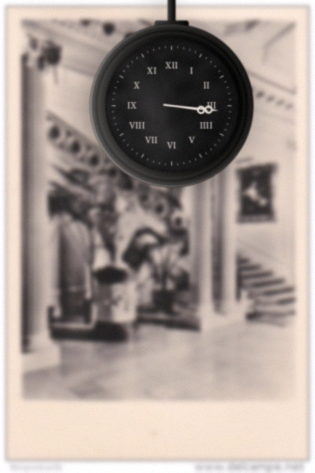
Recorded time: 3:16
